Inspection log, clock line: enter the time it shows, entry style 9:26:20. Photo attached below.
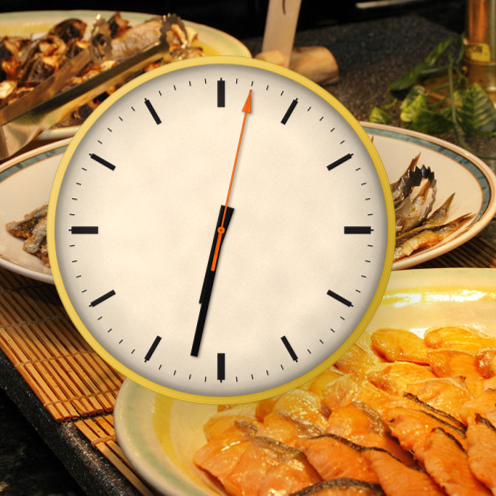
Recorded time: 6:32:02
